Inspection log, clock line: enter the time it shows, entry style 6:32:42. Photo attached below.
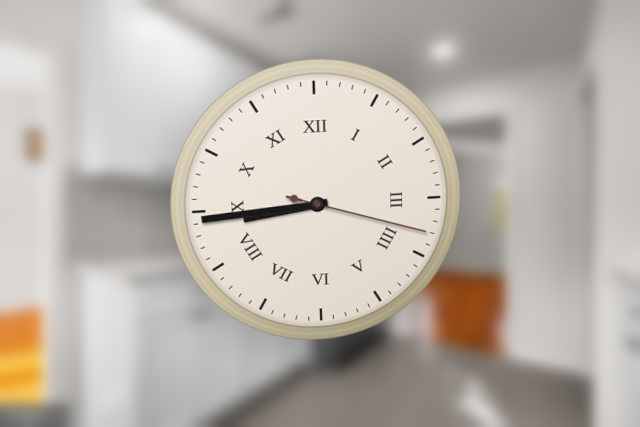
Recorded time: 8:44:18
